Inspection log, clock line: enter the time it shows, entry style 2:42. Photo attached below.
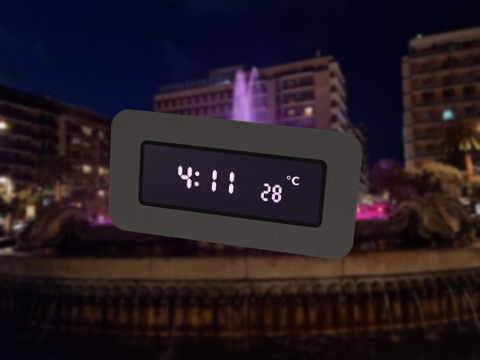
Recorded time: 4:11
